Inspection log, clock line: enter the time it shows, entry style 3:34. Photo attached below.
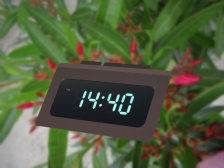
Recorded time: 14:40
